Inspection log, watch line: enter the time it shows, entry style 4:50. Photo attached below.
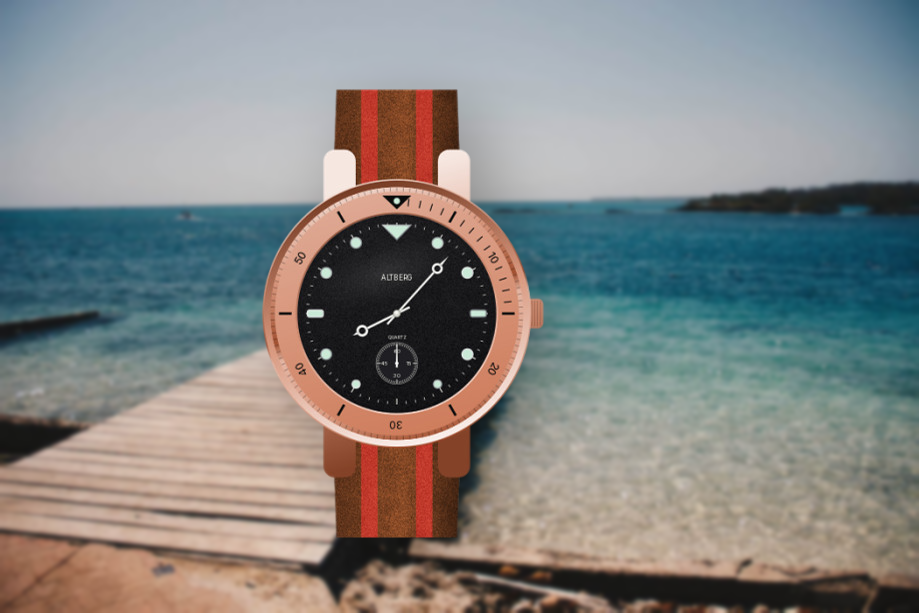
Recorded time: 8:07
